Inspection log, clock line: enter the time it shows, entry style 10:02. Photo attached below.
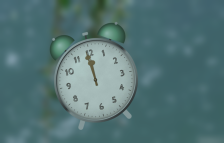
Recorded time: 11:59
